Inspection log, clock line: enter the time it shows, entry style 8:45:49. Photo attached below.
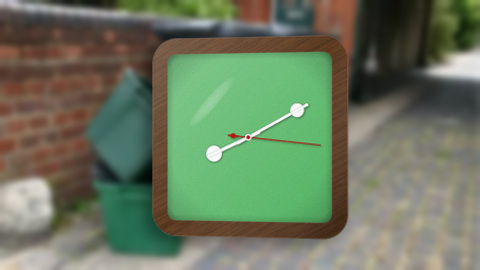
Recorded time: 8:10:16
